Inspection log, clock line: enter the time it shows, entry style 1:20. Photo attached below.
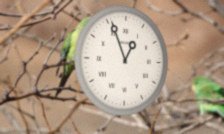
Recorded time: 12:56
